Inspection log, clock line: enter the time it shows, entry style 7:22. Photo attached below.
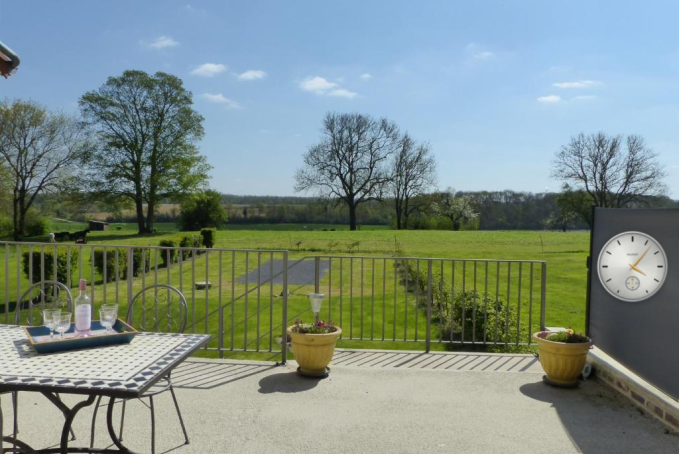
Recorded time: 4:07
